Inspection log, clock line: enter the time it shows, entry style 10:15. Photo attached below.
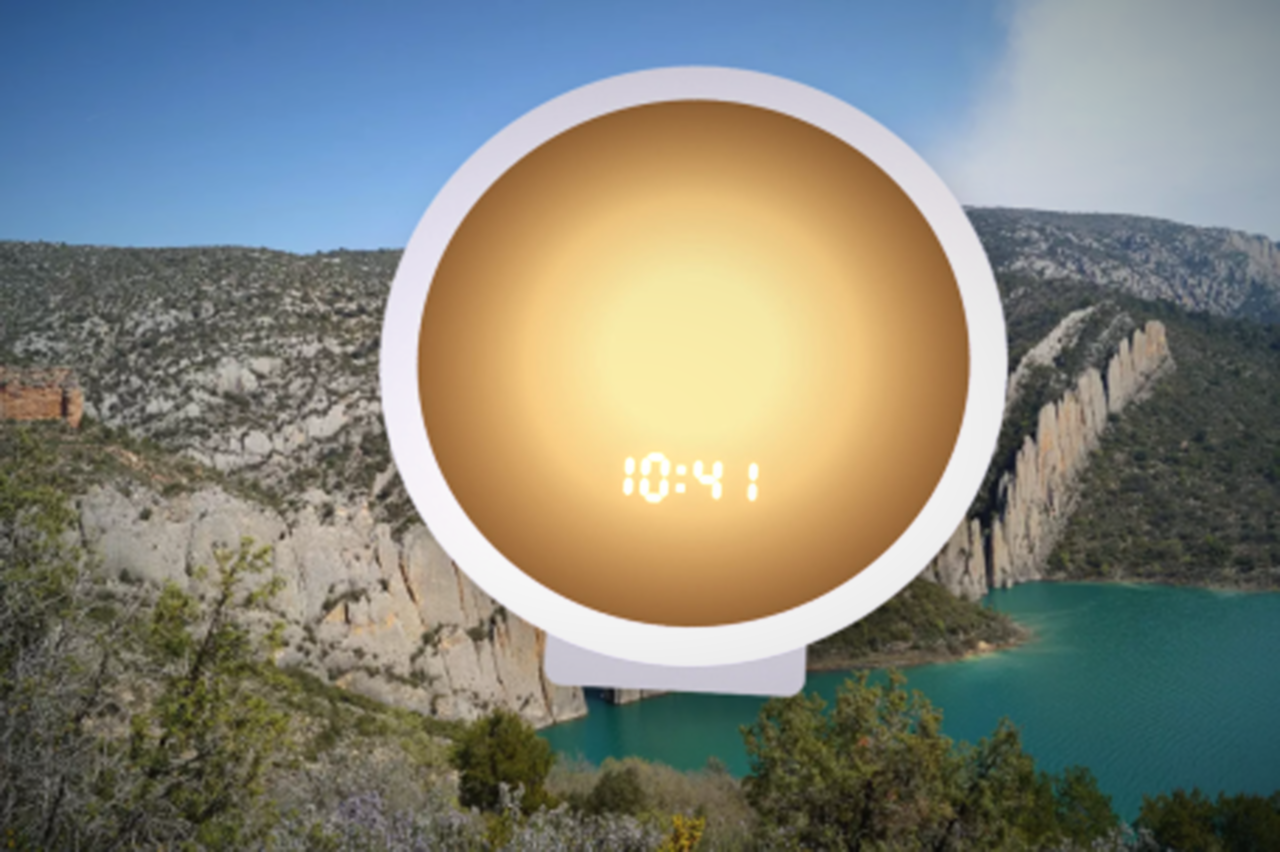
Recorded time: 10:41
